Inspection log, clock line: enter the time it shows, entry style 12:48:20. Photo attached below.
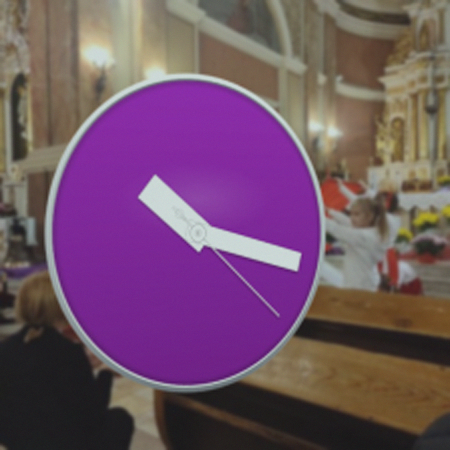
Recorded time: 10:17:22
